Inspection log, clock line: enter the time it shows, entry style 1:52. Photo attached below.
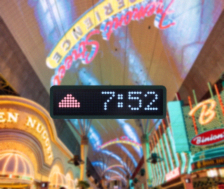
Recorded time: 7:52
